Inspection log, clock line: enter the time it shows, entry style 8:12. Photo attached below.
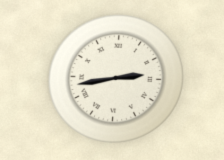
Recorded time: 2:43
